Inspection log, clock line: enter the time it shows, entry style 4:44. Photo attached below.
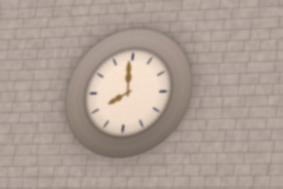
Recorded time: 7:59
